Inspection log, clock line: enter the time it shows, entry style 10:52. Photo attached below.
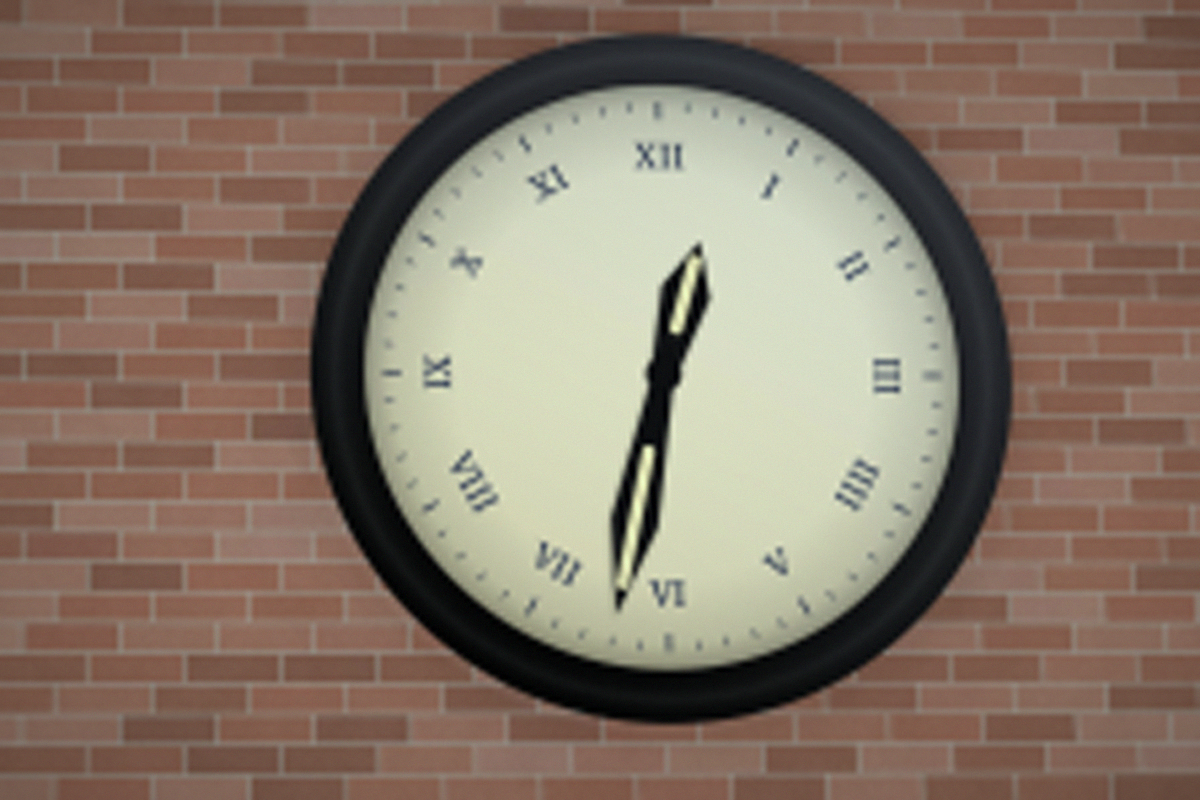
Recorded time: 12:32
